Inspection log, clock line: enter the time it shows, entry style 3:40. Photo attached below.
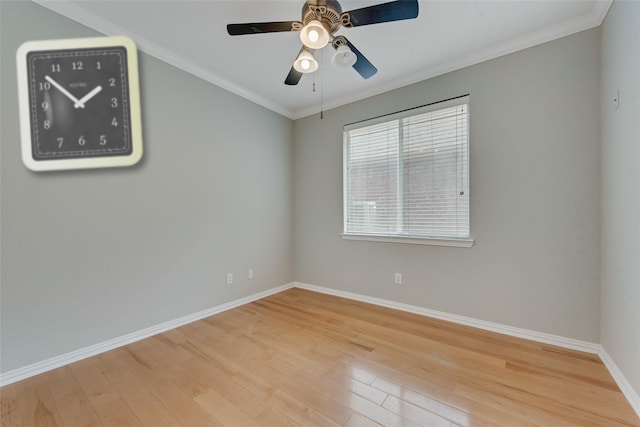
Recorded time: 1:52
